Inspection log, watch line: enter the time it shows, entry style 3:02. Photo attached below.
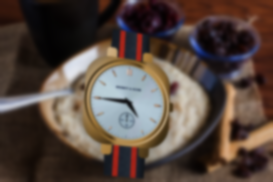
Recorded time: 4:45
